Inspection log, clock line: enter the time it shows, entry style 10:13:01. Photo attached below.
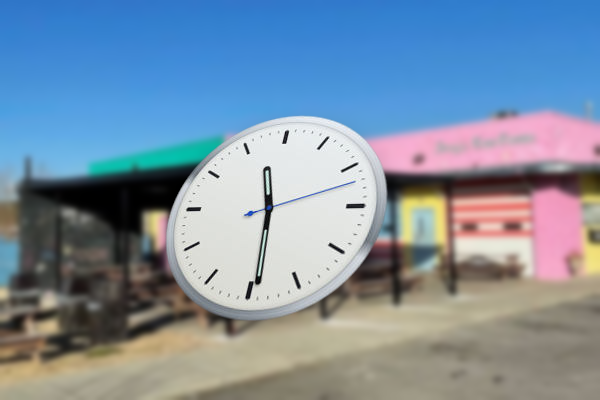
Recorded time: 11:29:12
